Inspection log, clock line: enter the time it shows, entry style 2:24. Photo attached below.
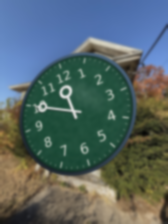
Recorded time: 11:50
